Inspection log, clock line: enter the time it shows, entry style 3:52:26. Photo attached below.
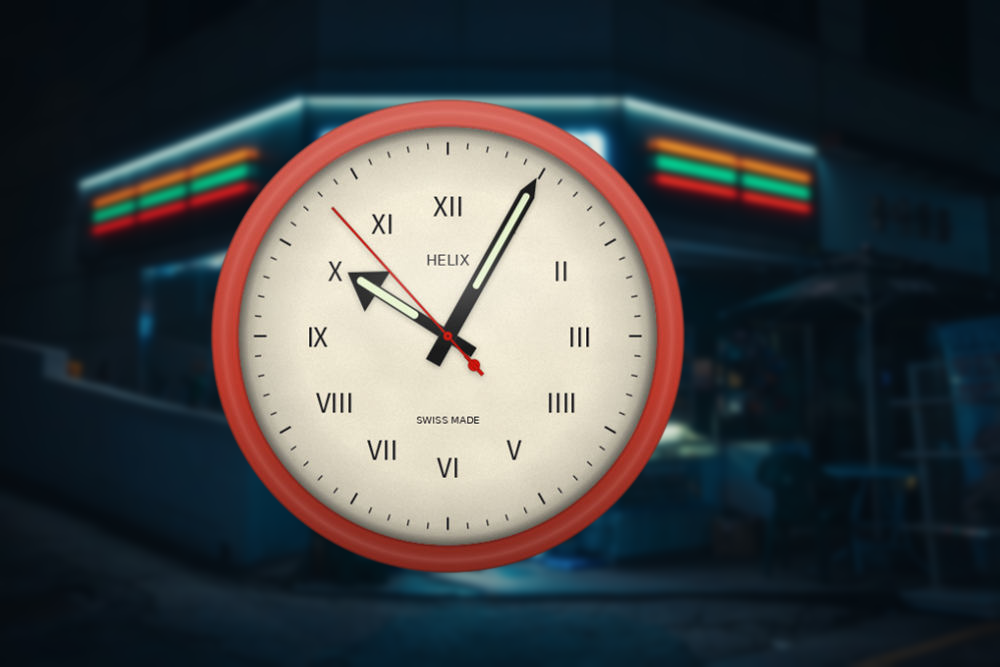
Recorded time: 10:04:53
